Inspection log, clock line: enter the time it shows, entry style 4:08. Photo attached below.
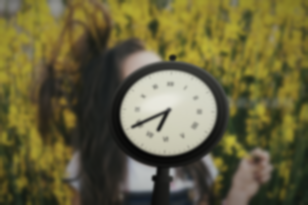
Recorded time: 6:40
